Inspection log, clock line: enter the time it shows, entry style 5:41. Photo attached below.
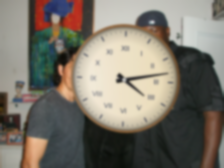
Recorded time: 4:13
